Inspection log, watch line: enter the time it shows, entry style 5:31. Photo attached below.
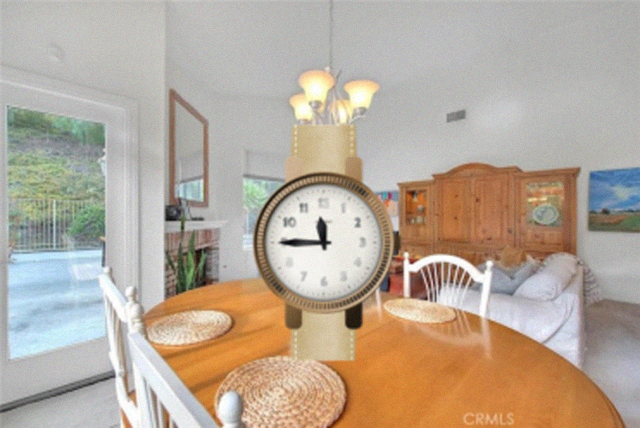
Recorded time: 11:45
